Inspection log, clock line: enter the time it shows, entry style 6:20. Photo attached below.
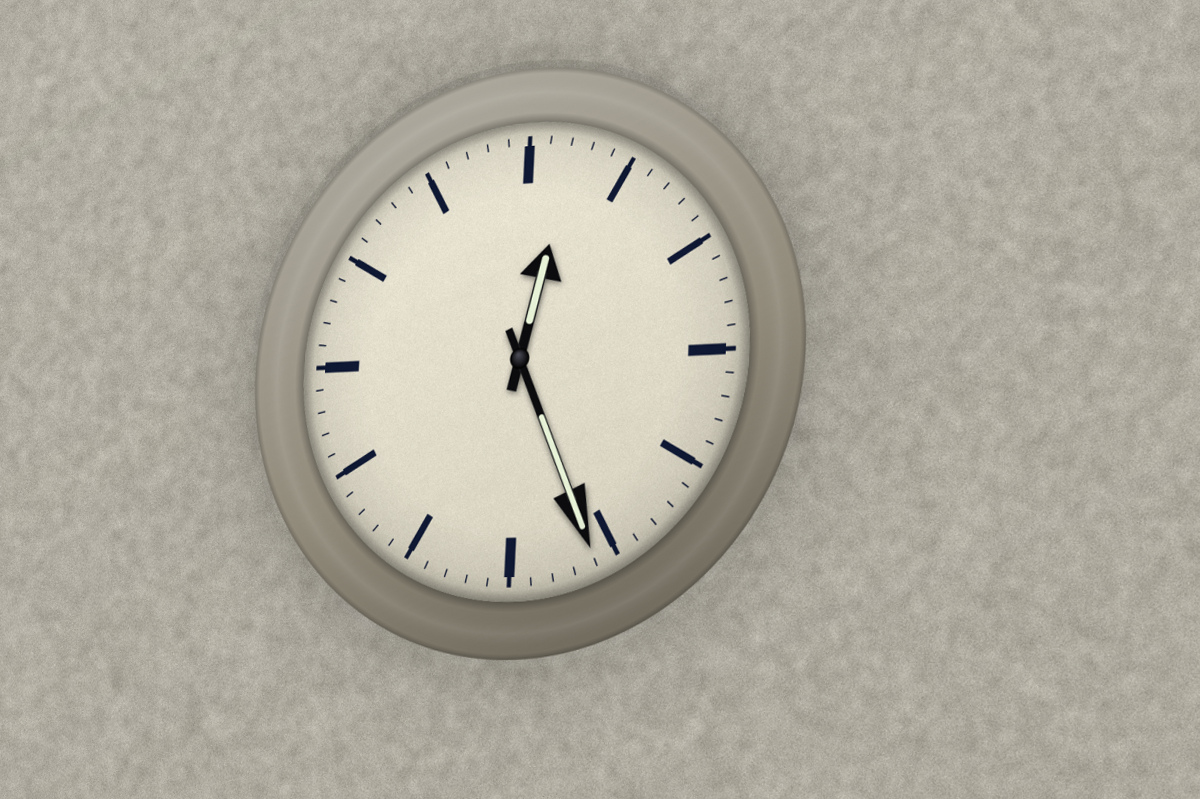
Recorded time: 12:26
